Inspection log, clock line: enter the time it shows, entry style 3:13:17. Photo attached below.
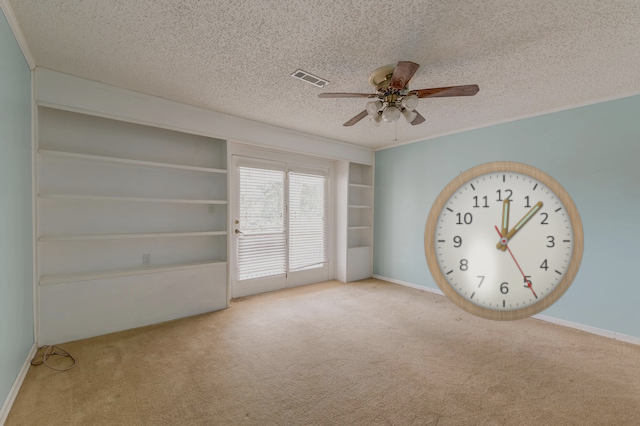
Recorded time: 12:07:25
